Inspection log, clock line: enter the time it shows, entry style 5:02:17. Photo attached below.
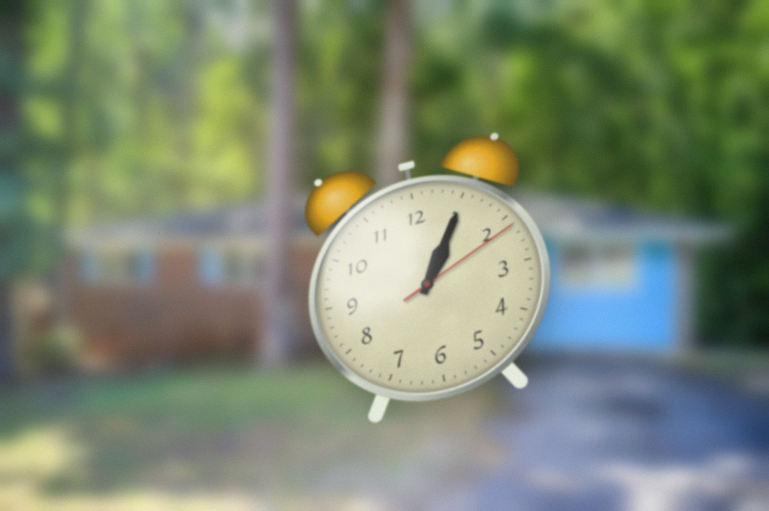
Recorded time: 1:05:11
